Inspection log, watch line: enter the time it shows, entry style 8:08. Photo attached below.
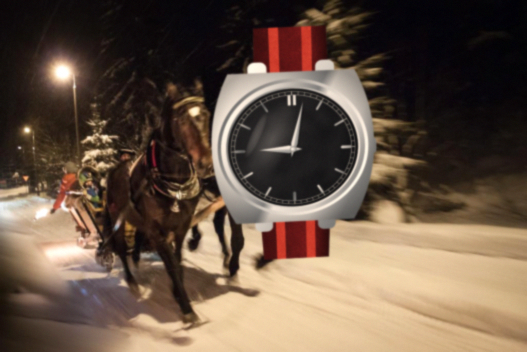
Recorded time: 9:02
